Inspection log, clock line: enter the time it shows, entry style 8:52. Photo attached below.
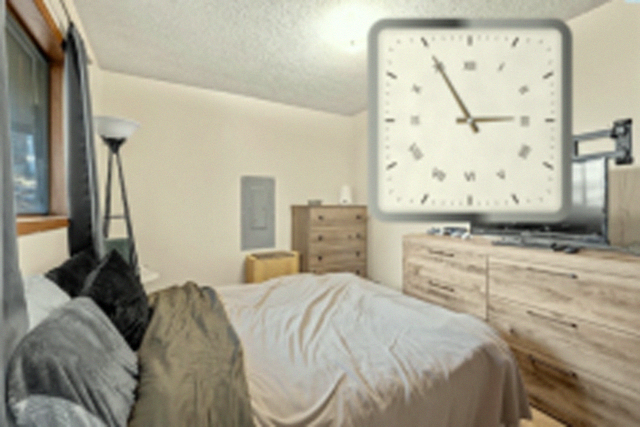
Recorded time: 2:55
